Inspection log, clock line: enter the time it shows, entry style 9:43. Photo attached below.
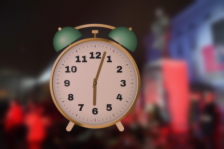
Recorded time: 6:03
